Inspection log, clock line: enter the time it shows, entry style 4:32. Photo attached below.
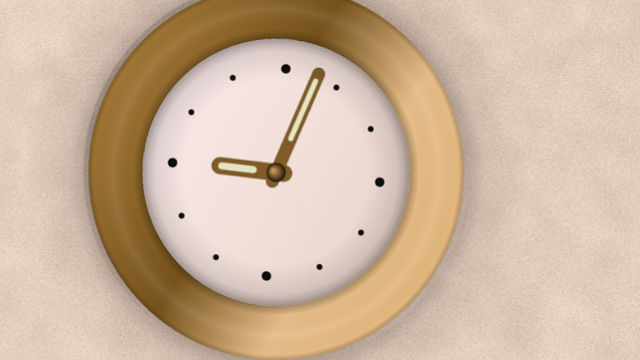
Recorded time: 9:03
